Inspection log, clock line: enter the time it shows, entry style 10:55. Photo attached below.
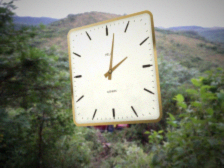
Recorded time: 2:02
